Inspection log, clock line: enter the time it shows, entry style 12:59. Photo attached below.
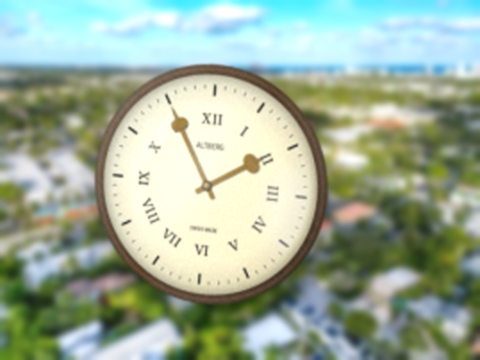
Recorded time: 1:55
